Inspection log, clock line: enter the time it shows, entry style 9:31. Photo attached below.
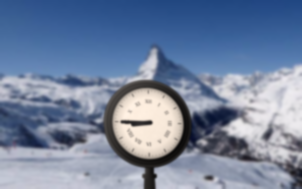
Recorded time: 8:45
